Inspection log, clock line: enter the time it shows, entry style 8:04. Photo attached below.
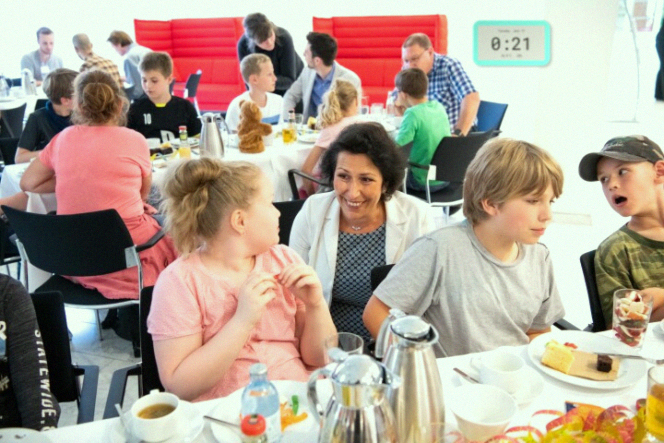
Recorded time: 0:21
